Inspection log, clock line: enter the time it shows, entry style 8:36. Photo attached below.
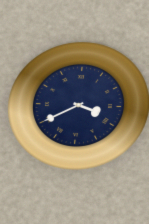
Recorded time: 3:40
